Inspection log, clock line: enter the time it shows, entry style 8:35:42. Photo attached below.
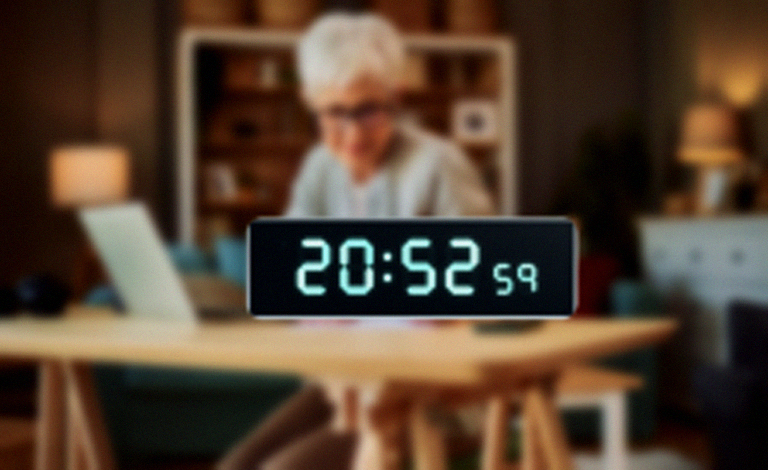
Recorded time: 20:52:59
